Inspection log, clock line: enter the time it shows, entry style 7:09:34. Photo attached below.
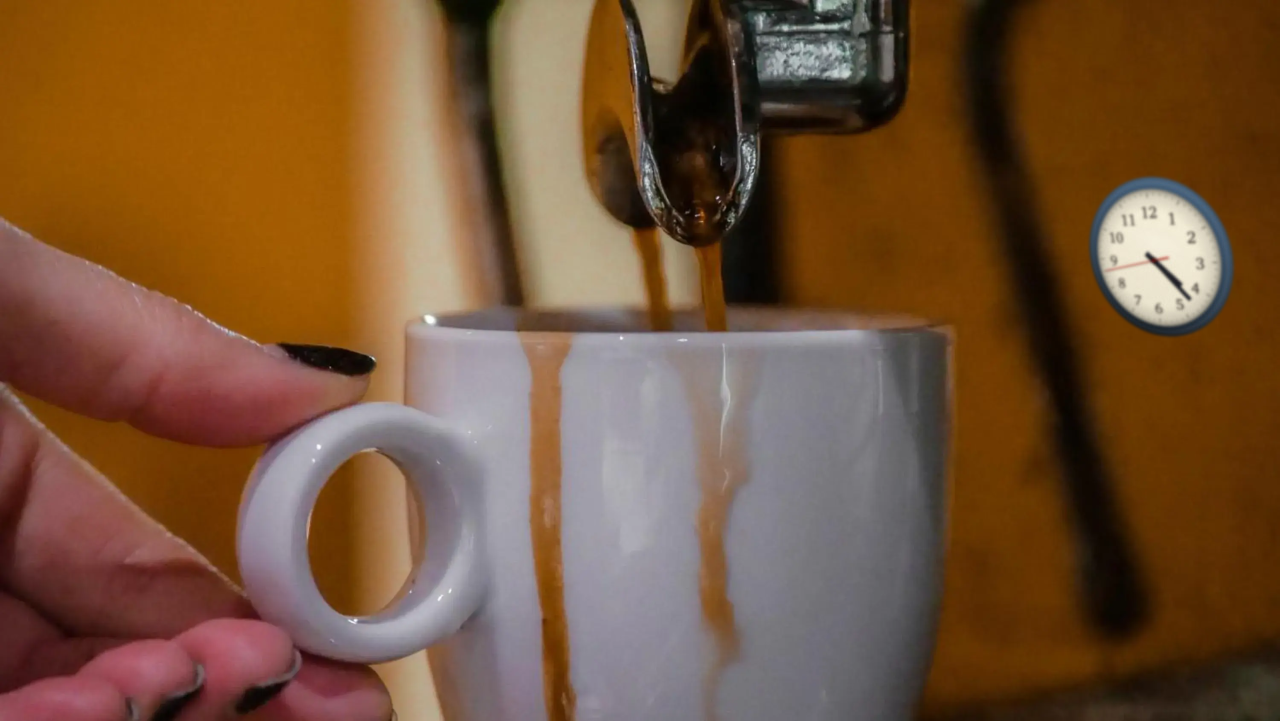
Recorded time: 4:22:43
